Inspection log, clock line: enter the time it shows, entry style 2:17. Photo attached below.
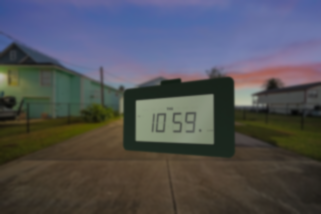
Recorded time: 10:59
